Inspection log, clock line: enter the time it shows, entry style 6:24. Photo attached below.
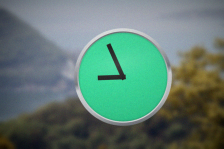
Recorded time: 8:56
